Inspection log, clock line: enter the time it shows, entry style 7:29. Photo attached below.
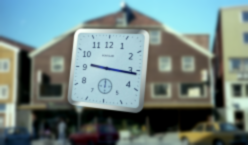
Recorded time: 9:16
